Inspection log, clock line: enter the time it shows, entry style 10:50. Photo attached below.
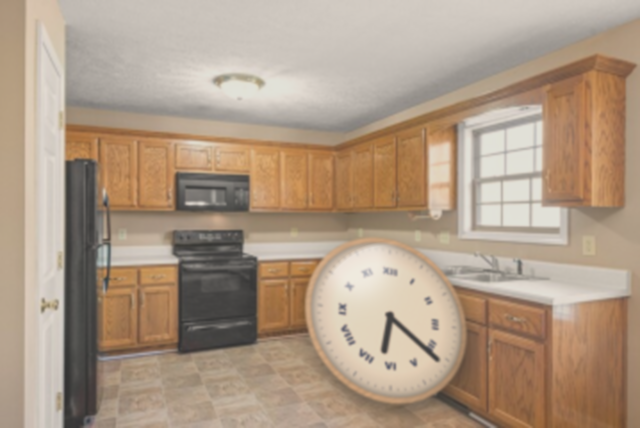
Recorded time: 6:21
